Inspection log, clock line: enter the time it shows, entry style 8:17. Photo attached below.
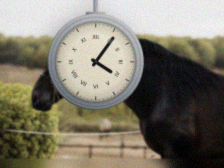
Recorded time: 4:06
